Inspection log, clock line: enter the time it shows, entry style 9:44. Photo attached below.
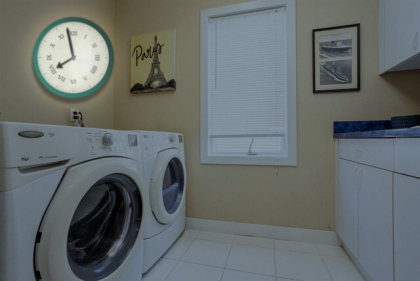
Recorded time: 7:58
